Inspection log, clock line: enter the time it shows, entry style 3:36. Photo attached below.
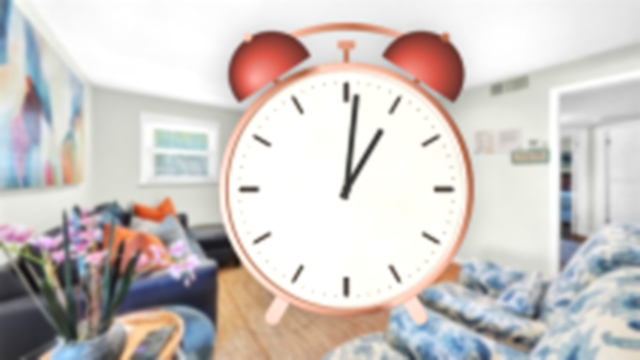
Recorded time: 1:01
